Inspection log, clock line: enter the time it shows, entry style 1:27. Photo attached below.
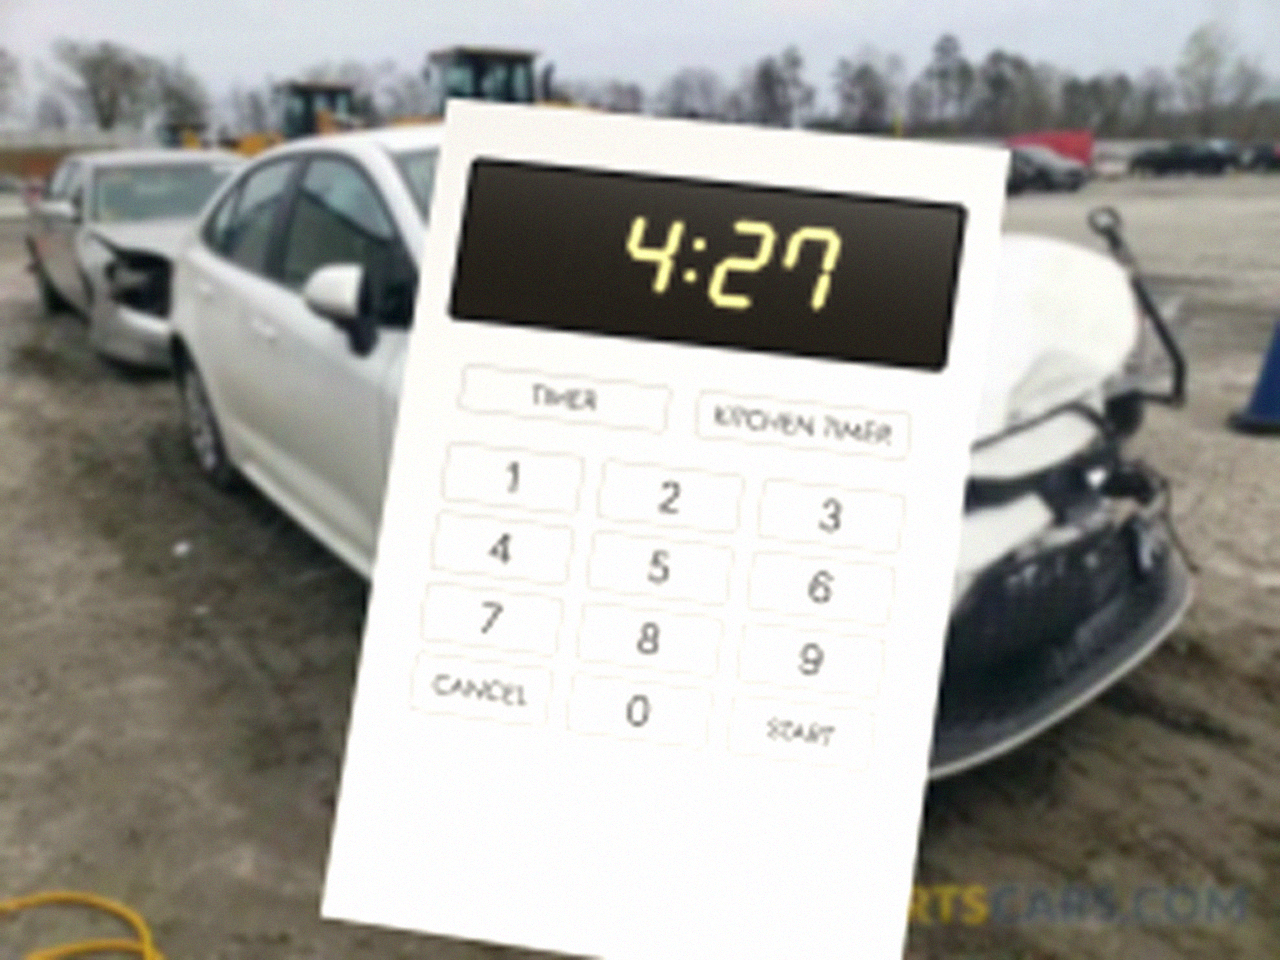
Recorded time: 4:27
